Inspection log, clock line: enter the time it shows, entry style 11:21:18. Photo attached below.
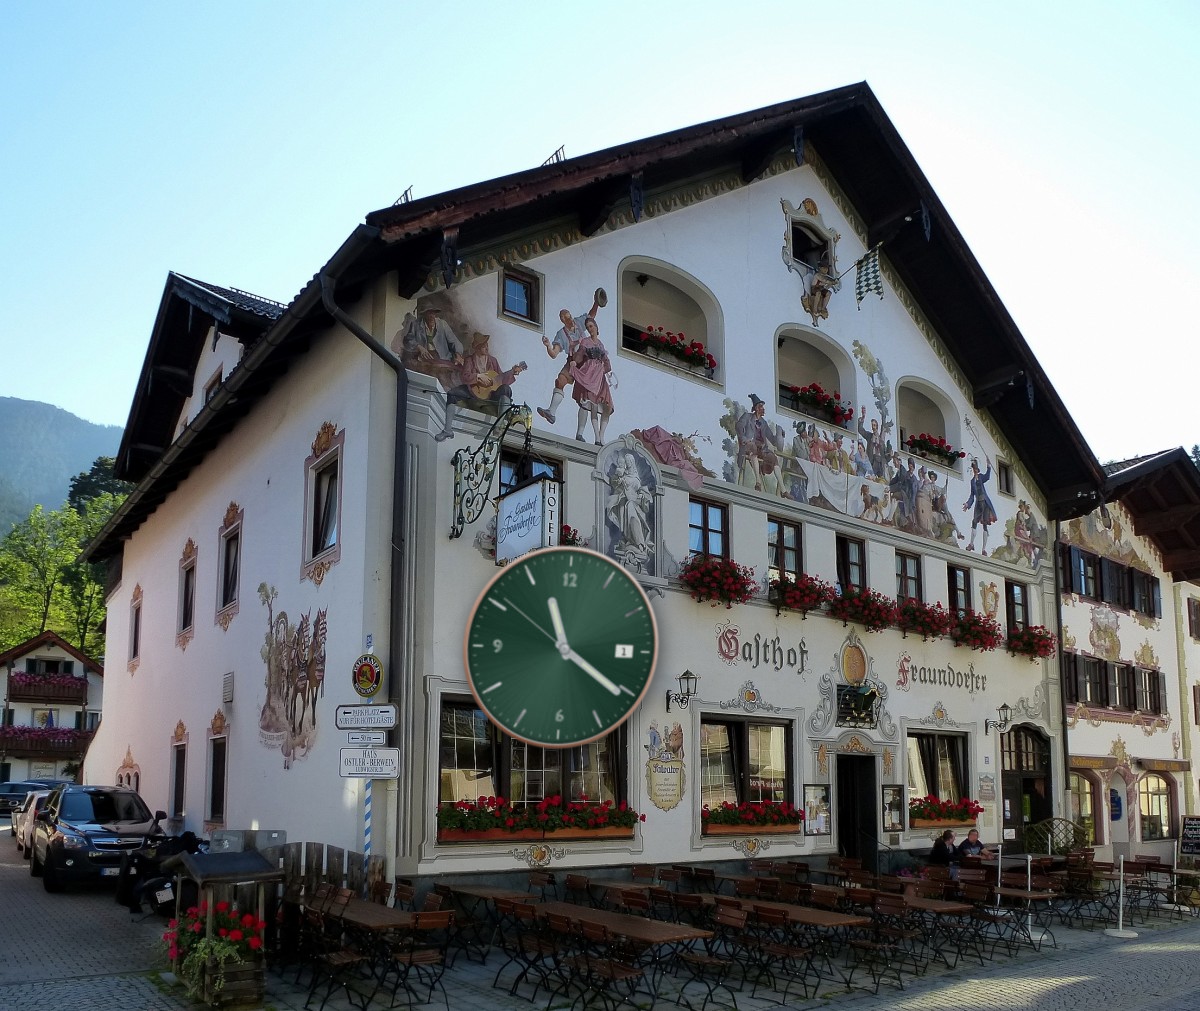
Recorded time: 11:20:51
